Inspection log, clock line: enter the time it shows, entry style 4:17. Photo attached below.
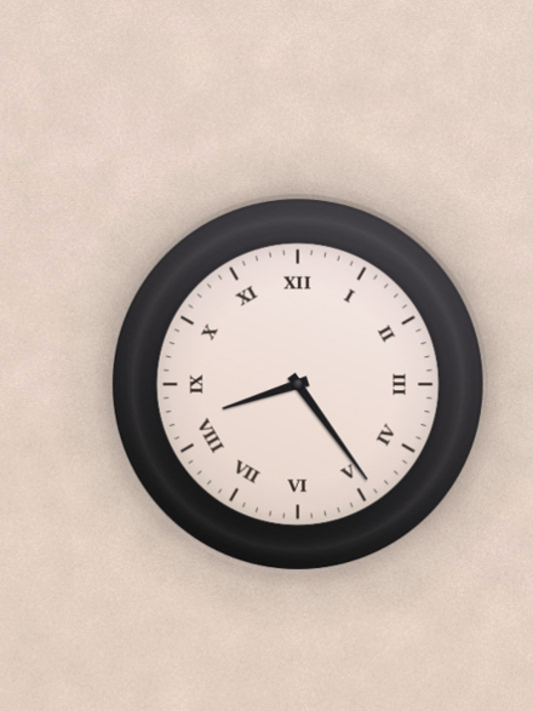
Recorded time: 8:24
